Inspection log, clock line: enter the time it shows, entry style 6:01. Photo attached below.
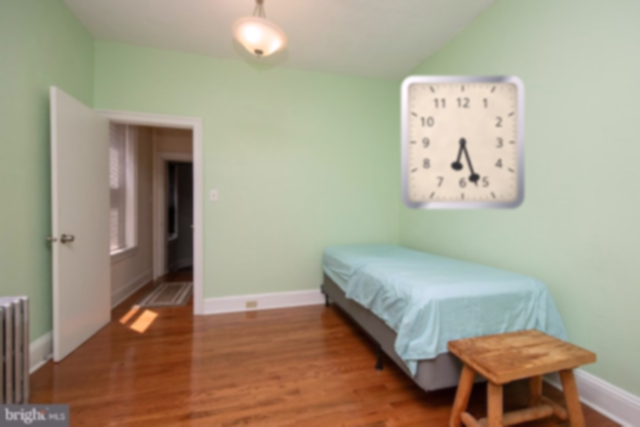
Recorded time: 6:27
